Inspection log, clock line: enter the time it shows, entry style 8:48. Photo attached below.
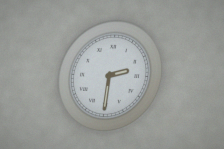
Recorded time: 2:30
